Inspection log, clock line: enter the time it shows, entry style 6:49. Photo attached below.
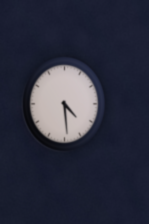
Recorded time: 4:29
